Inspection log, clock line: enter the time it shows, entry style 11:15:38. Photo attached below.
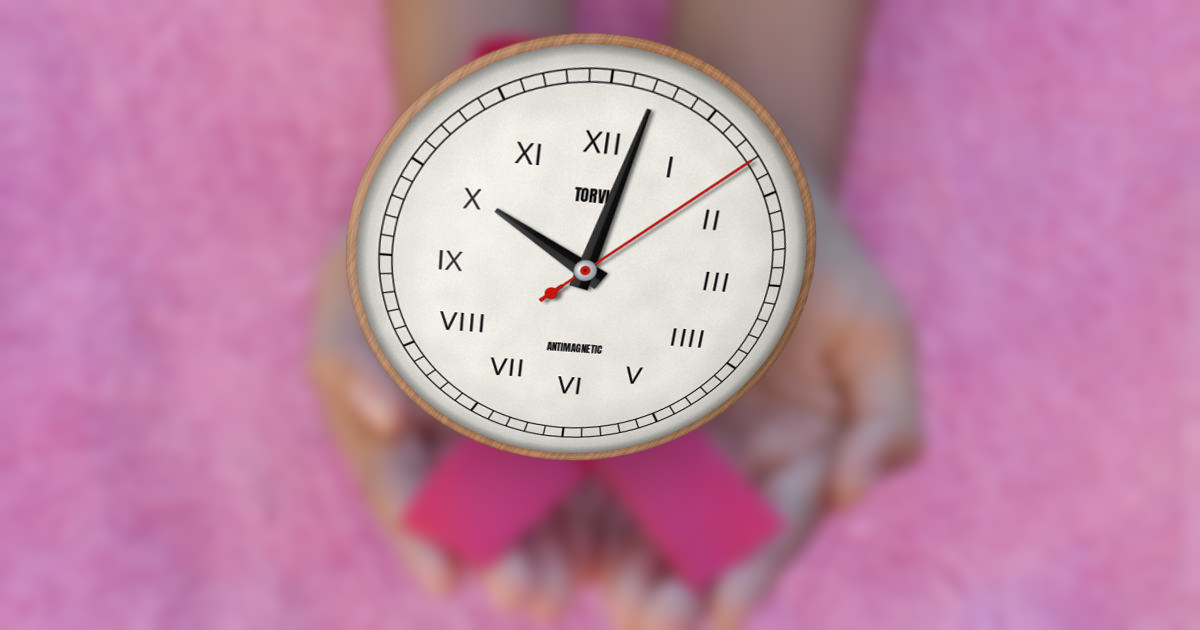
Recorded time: 10:02:08
